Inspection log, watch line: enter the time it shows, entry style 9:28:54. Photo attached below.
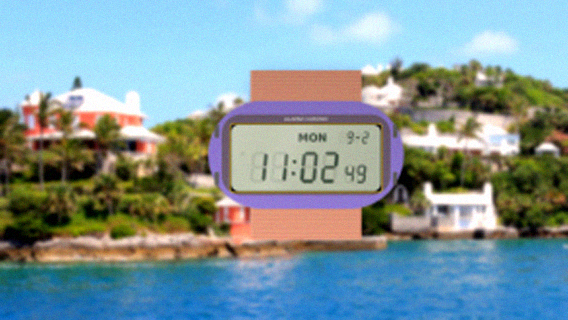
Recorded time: 11:02:49
